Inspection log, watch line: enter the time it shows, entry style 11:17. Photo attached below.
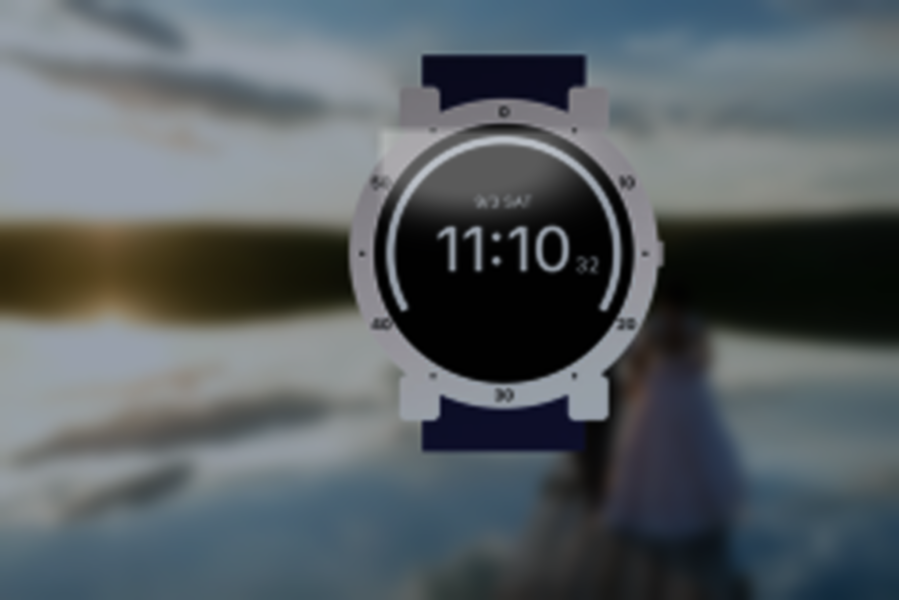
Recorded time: 11:10
